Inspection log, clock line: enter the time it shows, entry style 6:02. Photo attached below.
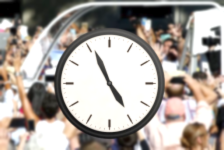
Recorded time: 4:56
